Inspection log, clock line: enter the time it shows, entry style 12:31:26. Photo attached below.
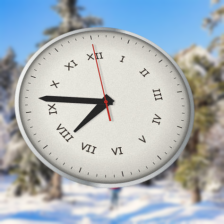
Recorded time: 7:47:00
